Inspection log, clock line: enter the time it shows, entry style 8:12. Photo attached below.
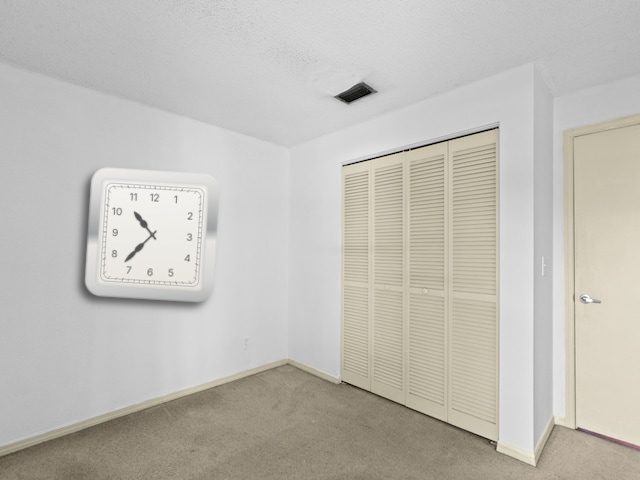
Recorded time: 10:37
